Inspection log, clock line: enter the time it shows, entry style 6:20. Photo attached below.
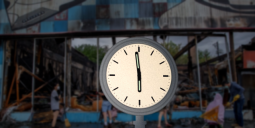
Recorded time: 5:59
